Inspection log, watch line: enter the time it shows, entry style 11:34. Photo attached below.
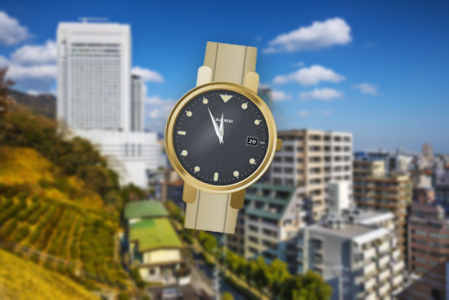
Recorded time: 11:55
